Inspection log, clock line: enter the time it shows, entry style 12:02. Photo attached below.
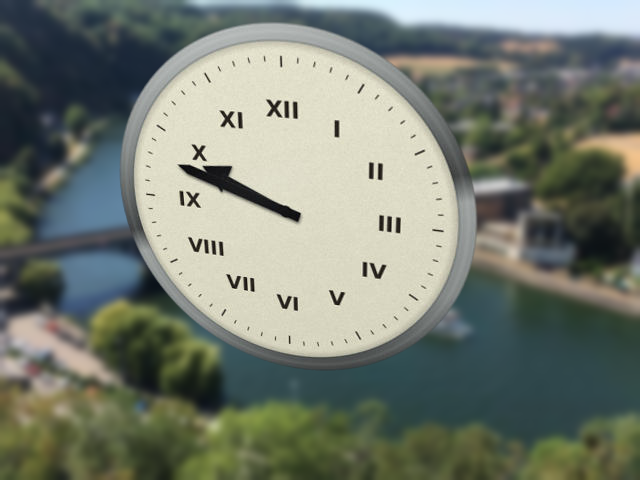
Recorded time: 9:48
